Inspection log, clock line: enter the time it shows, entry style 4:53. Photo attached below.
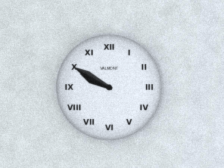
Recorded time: 9:50
